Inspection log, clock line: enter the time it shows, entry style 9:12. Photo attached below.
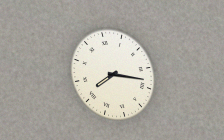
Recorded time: 8:18
